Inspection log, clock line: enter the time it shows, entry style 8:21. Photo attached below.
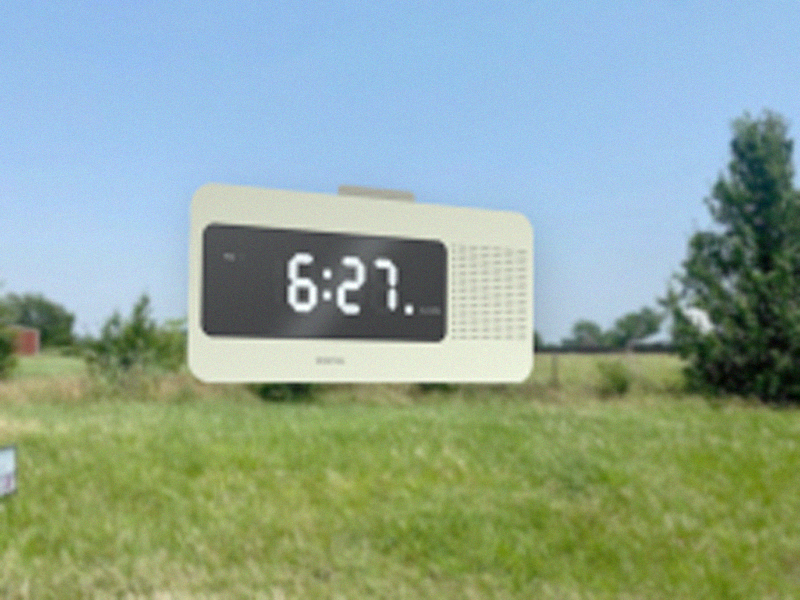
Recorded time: 6:27
